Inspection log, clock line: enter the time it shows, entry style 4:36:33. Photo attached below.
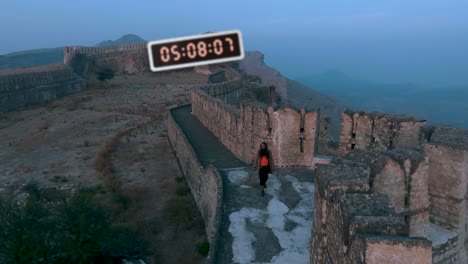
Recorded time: 5:08:07
